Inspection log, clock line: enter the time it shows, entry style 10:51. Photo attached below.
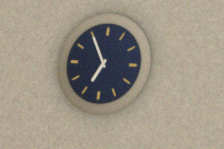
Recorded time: 6:55
